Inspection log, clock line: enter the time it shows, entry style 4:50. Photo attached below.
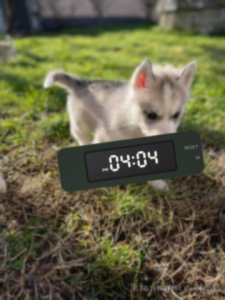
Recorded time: 4:04
